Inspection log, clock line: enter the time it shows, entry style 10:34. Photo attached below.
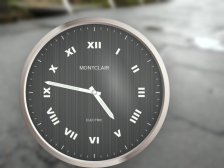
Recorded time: 4:47
